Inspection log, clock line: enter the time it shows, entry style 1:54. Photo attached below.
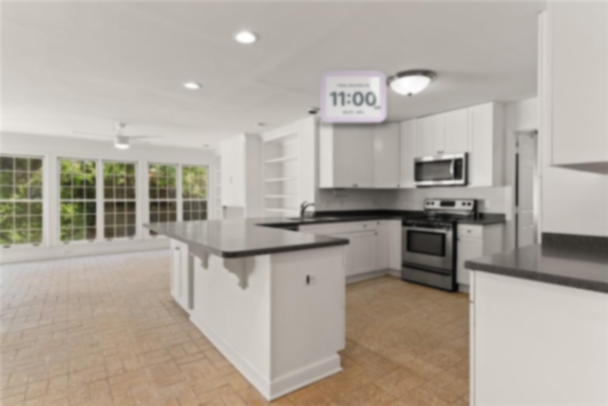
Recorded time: 11:00
